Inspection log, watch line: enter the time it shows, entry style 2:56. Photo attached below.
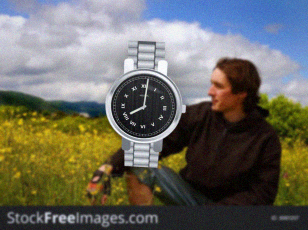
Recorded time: 8:01
